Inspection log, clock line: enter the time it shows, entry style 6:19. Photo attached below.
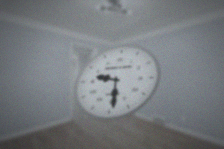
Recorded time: 9:29
